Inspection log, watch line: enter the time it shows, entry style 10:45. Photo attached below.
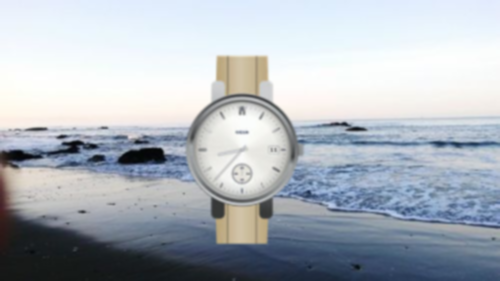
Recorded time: 8:37
